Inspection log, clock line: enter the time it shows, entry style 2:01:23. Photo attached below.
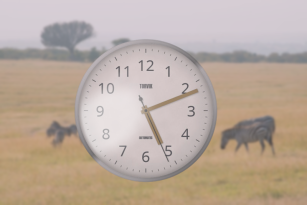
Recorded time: 5:11:26
